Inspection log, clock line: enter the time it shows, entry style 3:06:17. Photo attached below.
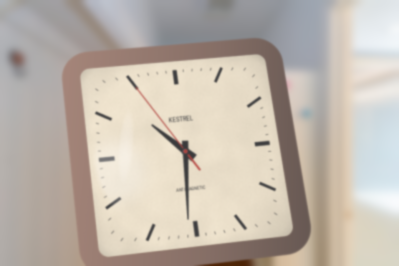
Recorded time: 10:30:55
